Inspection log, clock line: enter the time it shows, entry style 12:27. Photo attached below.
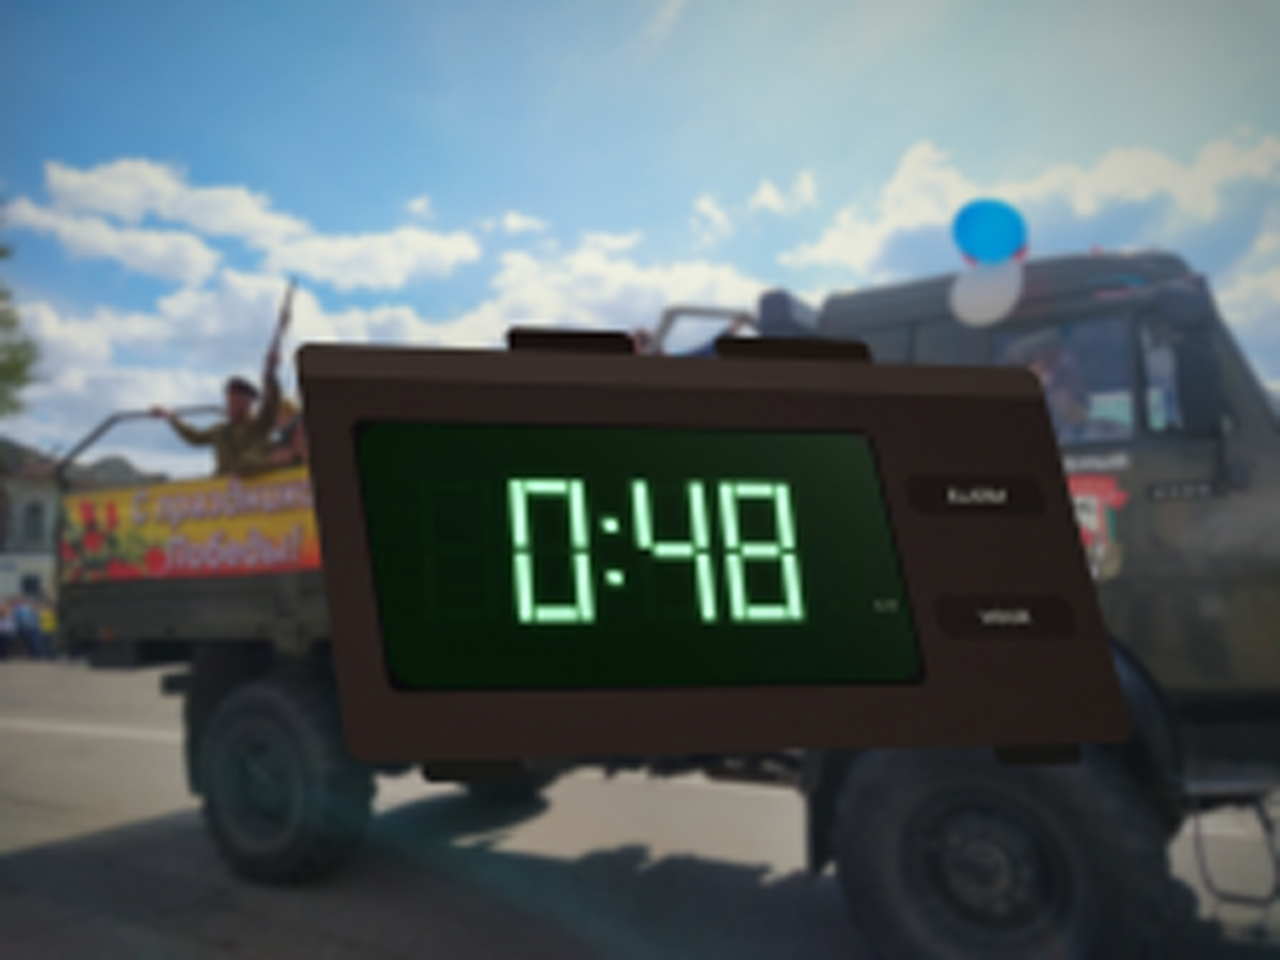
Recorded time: 0:48
